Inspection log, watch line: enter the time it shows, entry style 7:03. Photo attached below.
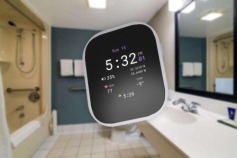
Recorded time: 5:32
